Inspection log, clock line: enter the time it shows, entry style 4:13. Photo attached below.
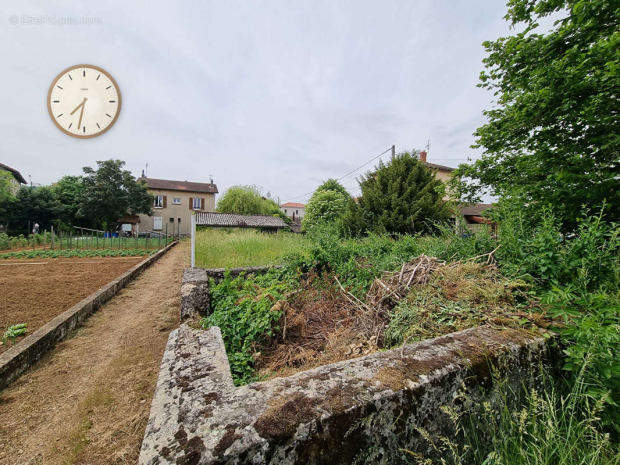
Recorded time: 7:32
